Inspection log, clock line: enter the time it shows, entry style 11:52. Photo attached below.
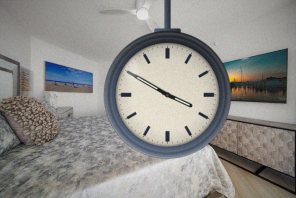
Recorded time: 3:50
